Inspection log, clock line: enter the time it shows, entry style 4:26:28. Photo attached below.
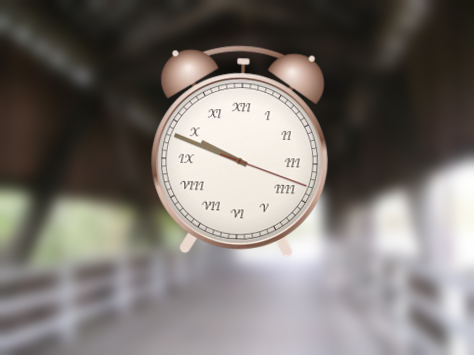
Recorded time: 9:48:18
